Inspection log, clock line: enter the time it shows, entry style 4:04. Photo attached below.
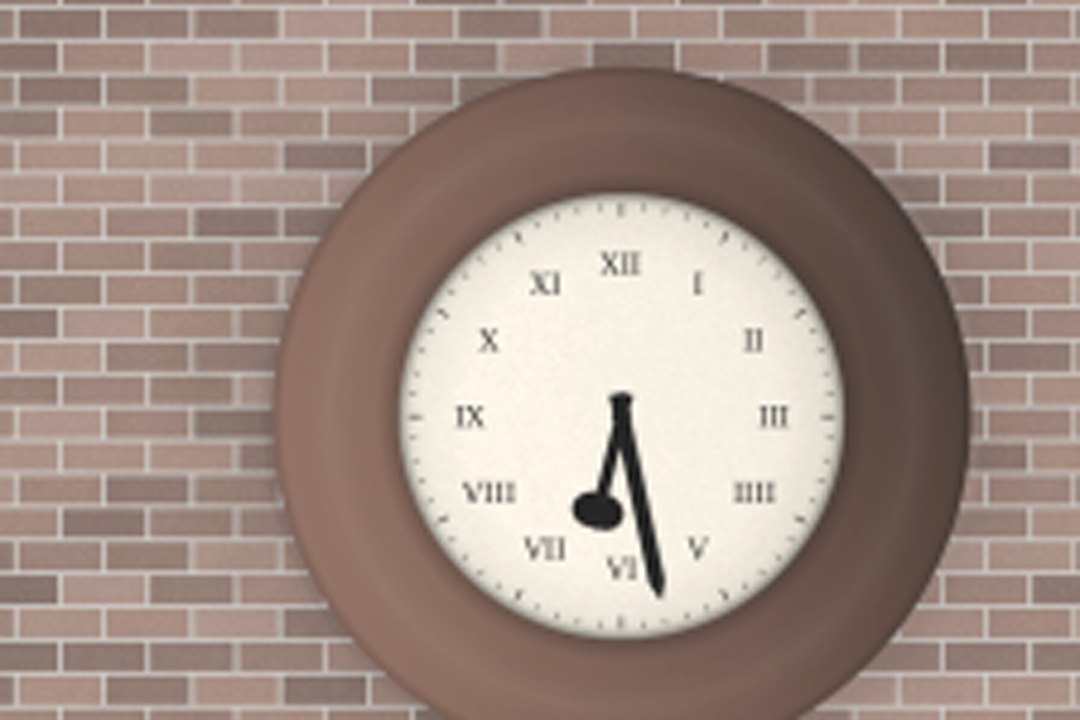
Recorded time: 6:28
